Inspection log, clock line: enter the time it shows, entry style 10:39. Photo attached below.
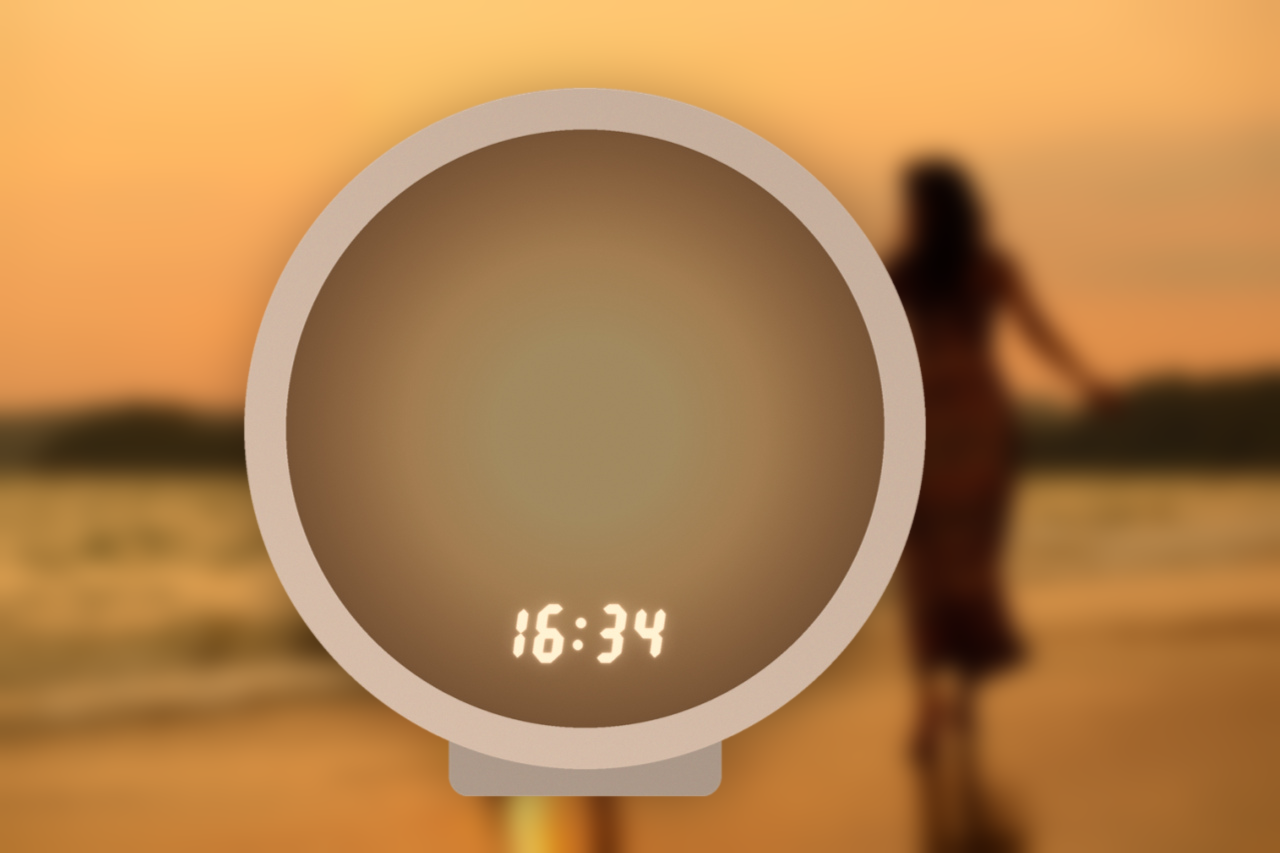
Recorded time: 16:34
